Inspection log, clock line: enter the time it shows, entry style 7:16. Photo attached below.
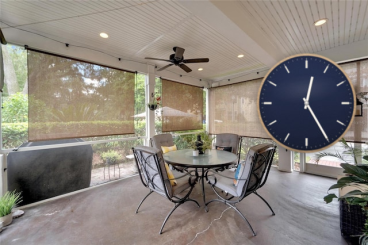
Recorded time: 12:25
